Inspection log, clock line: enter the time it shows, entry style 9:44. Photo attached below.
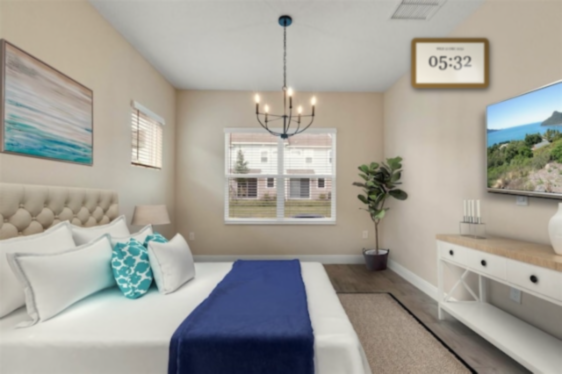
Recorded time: 5:32
